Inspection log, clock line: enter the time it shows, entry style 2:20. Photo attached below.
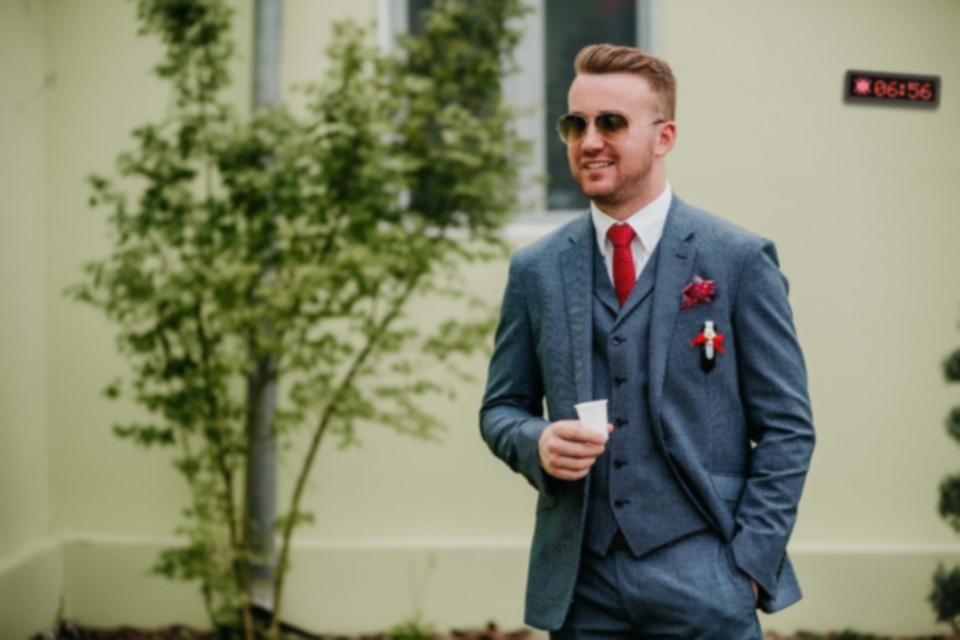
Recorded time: 6:56
